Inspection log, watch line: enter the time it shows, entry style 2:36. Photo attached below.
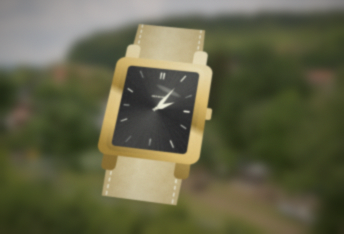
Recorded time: 2:05
